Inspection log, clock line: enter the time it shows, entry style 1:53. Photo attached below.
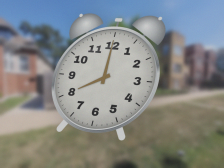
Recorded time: 8:00
